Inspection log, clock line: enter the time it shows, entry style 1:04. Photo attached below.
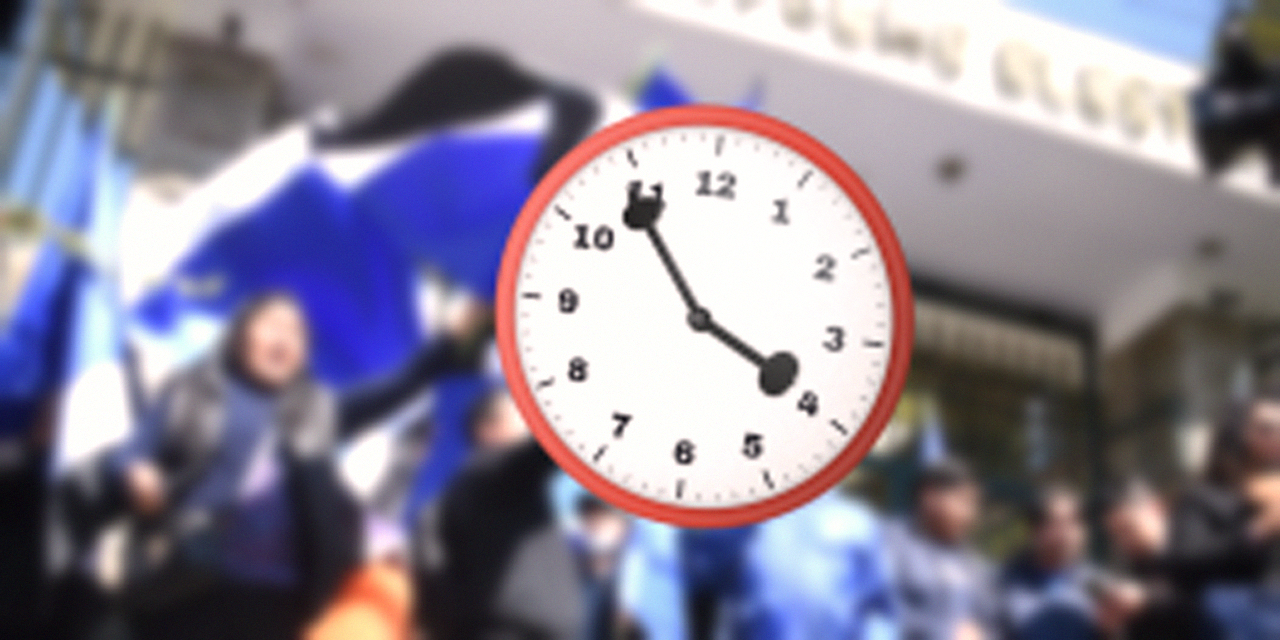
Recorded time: 3:54
